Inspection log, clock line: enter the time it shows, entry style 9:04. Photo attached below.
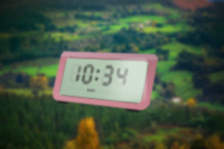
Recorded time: 10:34
